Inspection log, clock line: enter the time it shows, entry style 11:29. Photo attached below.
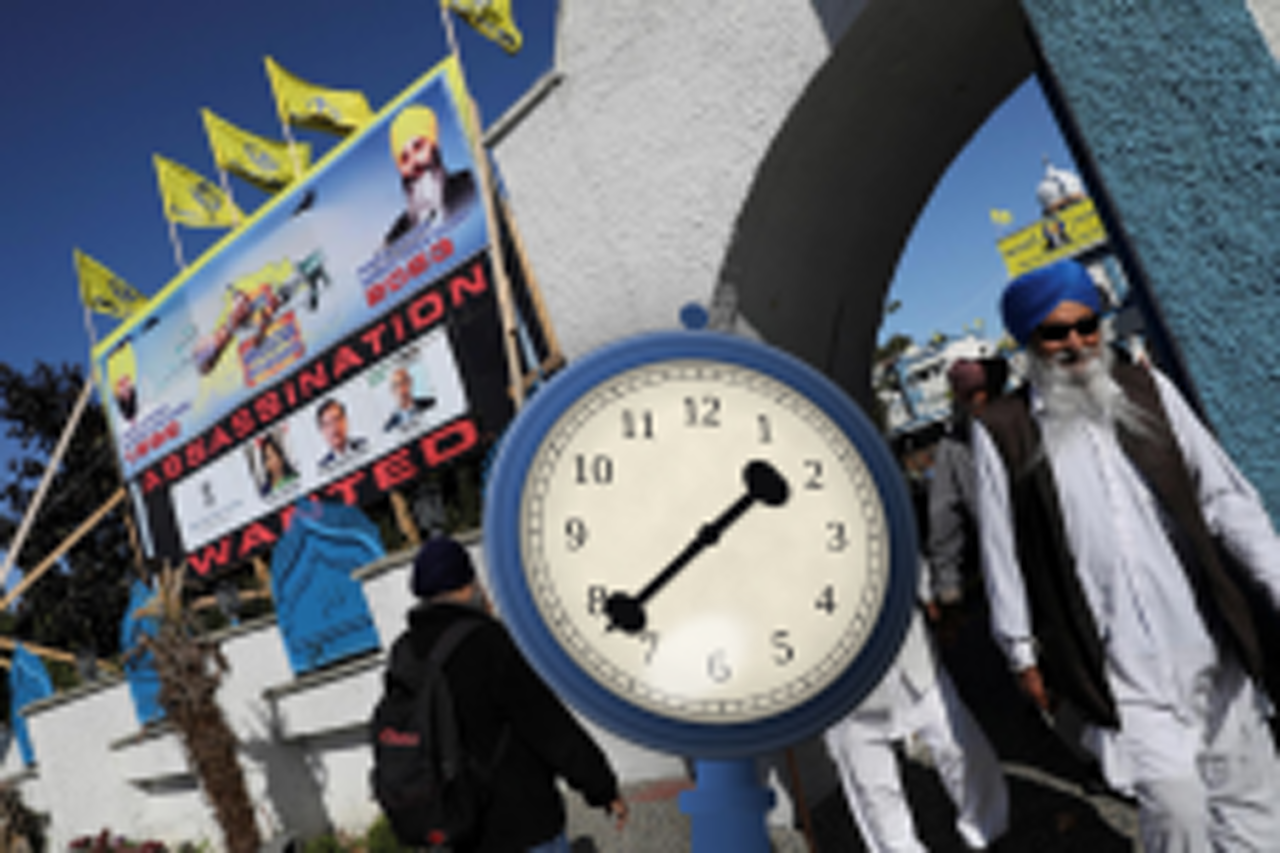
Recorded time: 1:38
